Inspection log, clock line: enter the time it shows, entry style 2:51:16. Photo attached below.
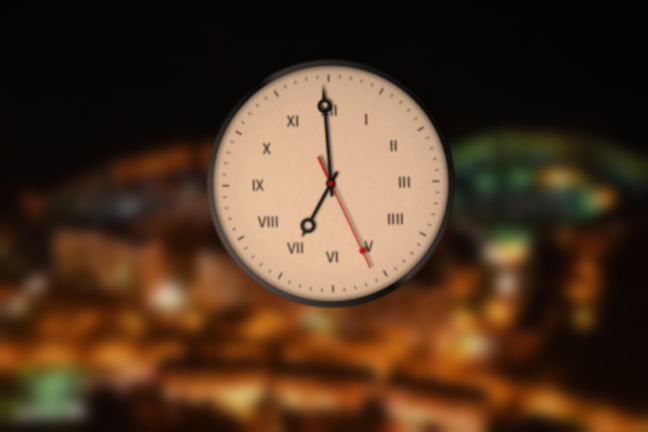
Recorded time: 6:59:26
